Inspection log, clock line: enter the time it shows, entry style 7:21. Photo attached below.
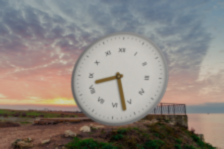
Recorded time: 8:27
